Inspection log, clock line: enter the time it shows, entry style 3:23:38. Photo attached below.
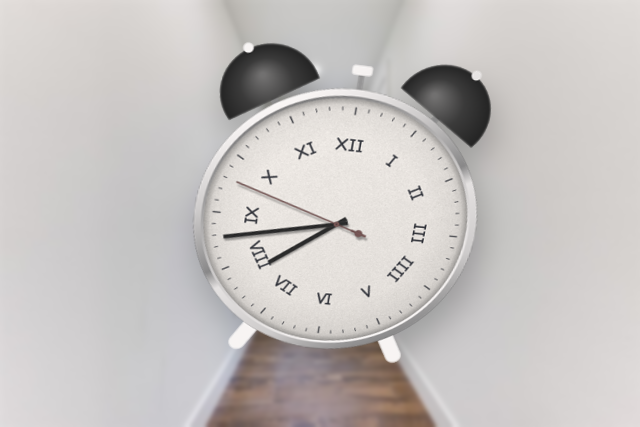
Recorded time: 7:42:48
